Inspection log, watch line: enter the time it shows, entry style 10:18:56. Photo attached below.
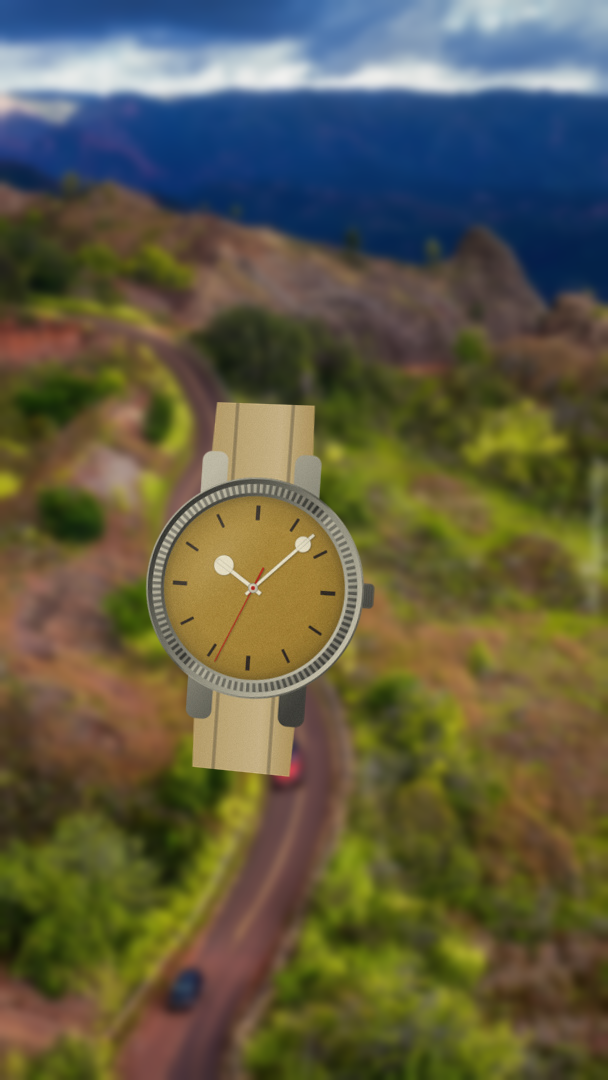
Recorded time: 10:07:34
